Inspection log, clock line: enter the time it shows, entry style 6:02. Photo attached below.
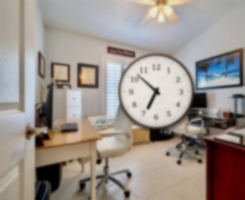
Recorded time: 6:52
